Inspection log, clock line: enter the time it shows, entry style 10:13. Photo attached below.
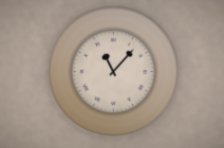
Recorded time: 11:07
